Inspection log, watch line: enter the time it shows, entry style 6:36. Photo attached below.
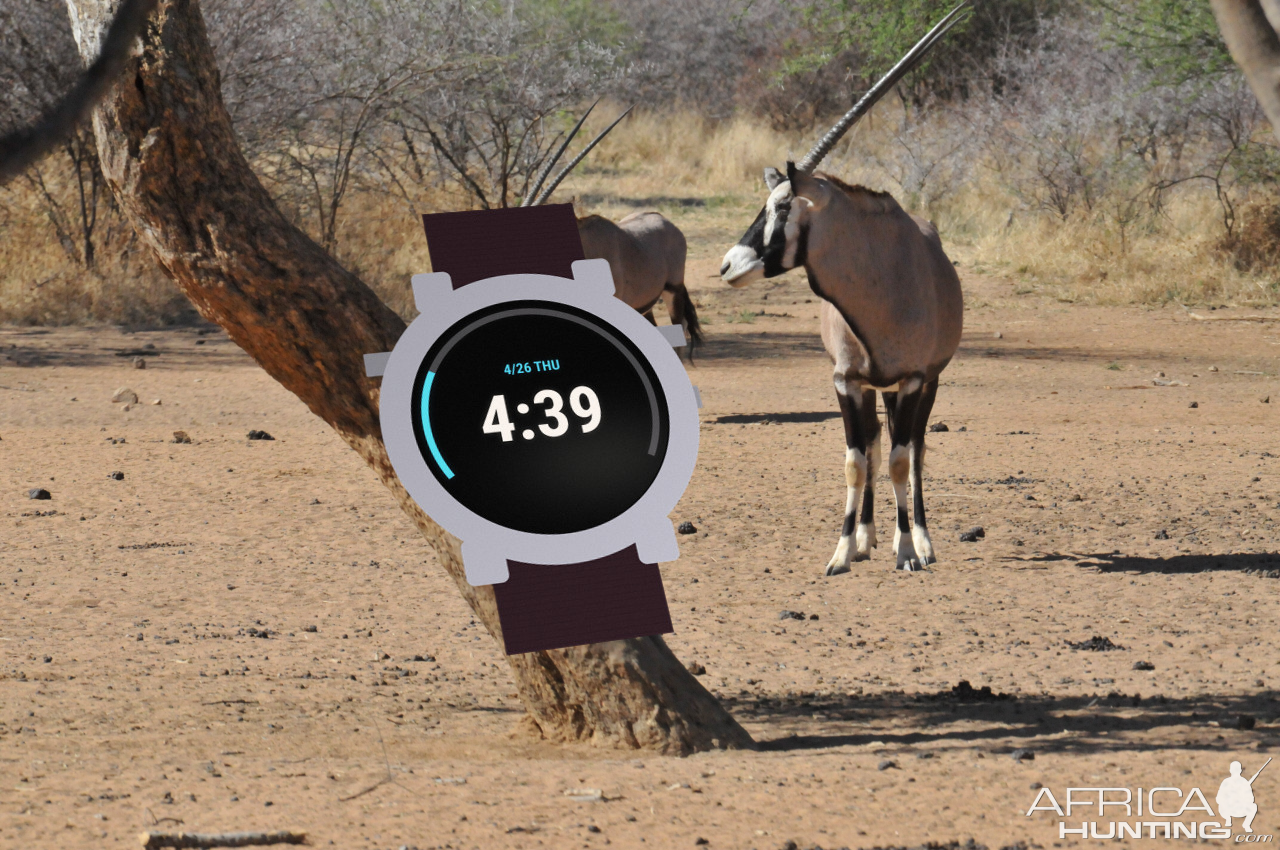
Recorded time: 4:39
